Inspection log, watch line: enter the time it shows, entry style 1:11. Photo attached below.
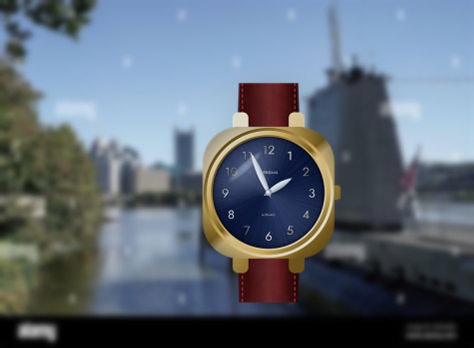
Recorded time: 1:56
